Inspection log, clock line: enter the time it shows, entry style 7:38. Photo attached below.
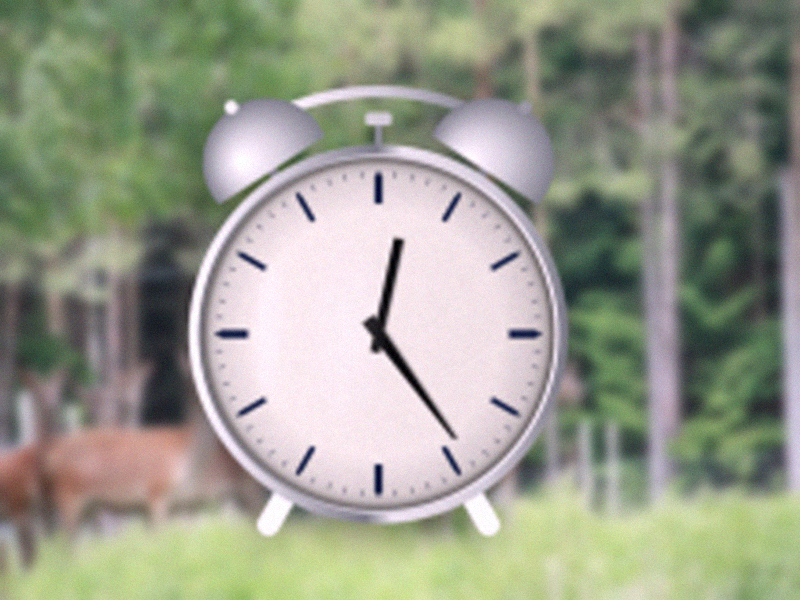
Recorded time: 12:24
